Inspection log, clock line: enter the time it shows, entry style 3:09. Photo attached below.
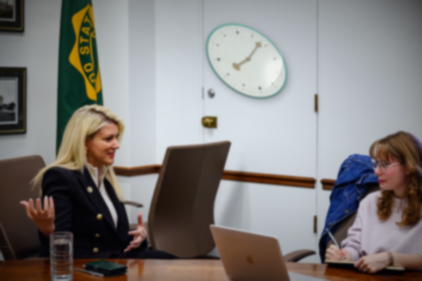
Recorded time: 8:08
